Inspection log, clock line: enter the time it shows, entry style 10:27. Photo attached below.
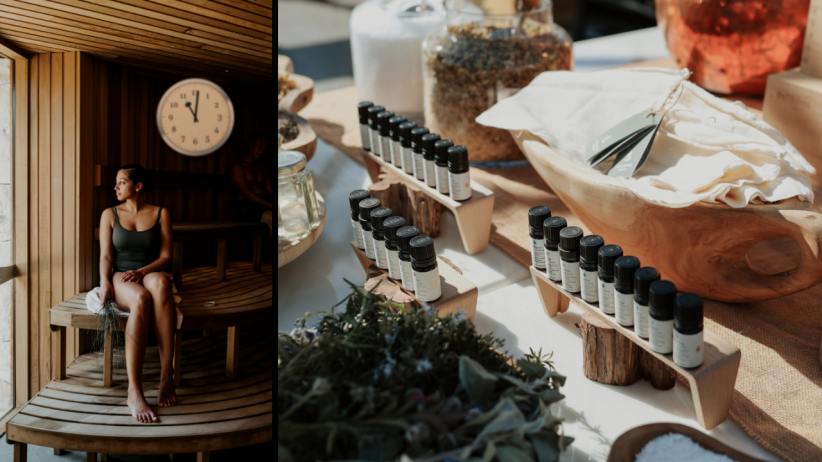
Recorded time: 11:01
